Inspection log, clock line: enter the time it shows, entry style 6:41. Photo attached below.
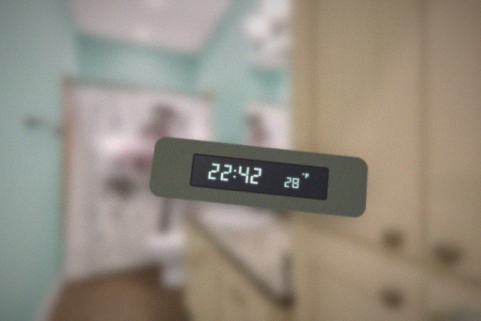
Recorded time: 22:42
